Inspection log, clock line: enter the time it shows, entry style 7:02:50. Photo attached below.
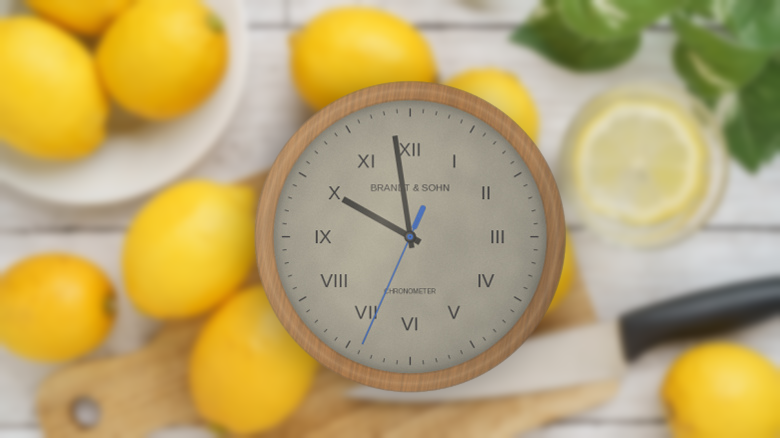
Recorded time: 9:58:34
